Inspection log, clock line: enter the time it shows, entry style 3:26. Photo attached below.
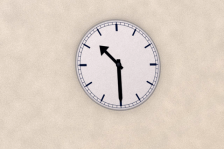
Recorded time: 10:30
